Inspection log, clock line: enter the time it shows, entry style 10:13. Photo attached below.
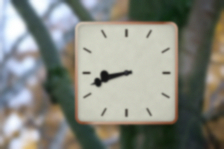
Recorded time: 8:42
